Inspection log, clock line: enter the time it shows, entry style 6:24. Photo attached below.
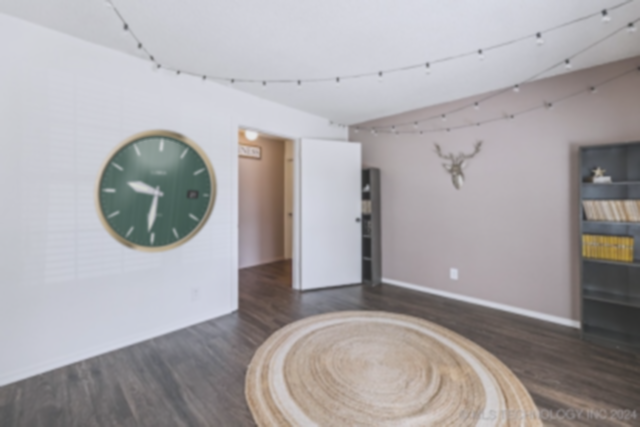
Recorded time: 9:31
